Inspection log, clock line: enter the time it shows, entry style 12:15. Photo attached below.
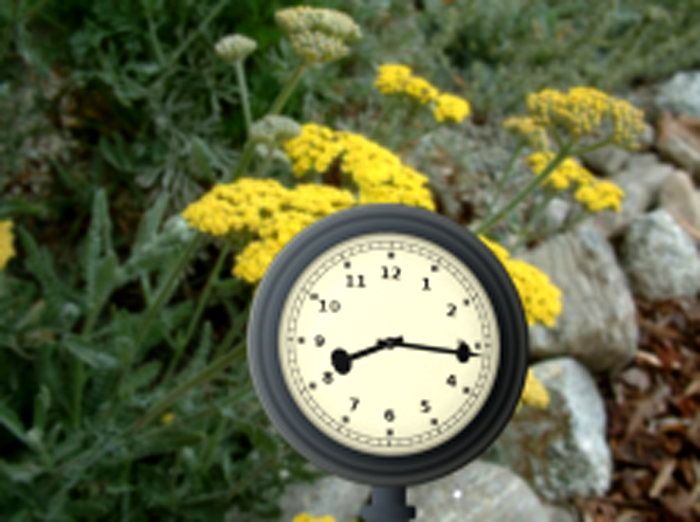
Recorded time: 8:16
